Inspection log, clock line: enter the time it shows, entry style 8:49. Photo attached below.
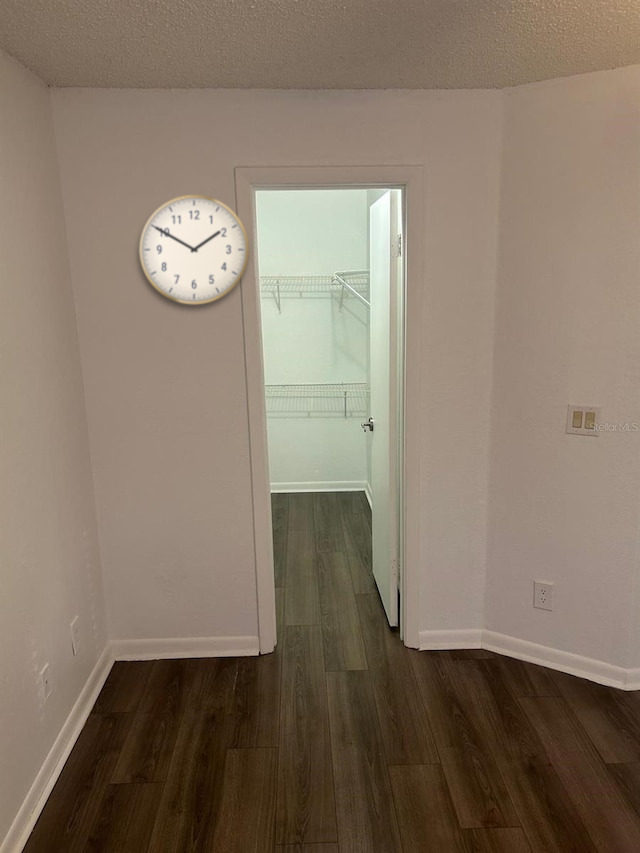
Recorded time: 1:50
